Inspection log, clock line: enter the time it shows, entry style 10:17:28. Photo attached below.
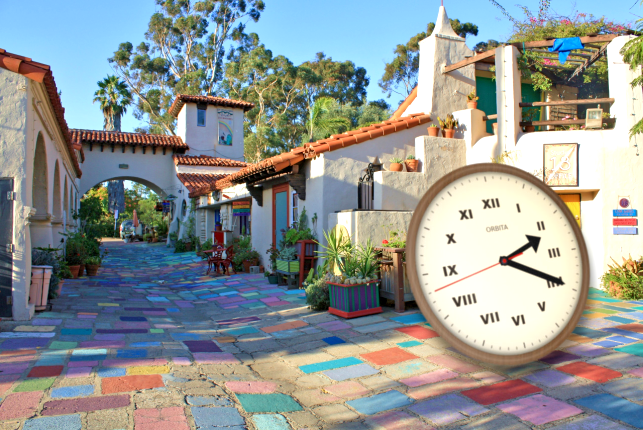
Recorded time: 2:19:43
